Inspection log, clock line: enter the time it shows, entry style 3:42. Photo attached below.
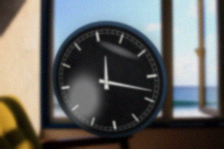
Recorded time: 12:18
